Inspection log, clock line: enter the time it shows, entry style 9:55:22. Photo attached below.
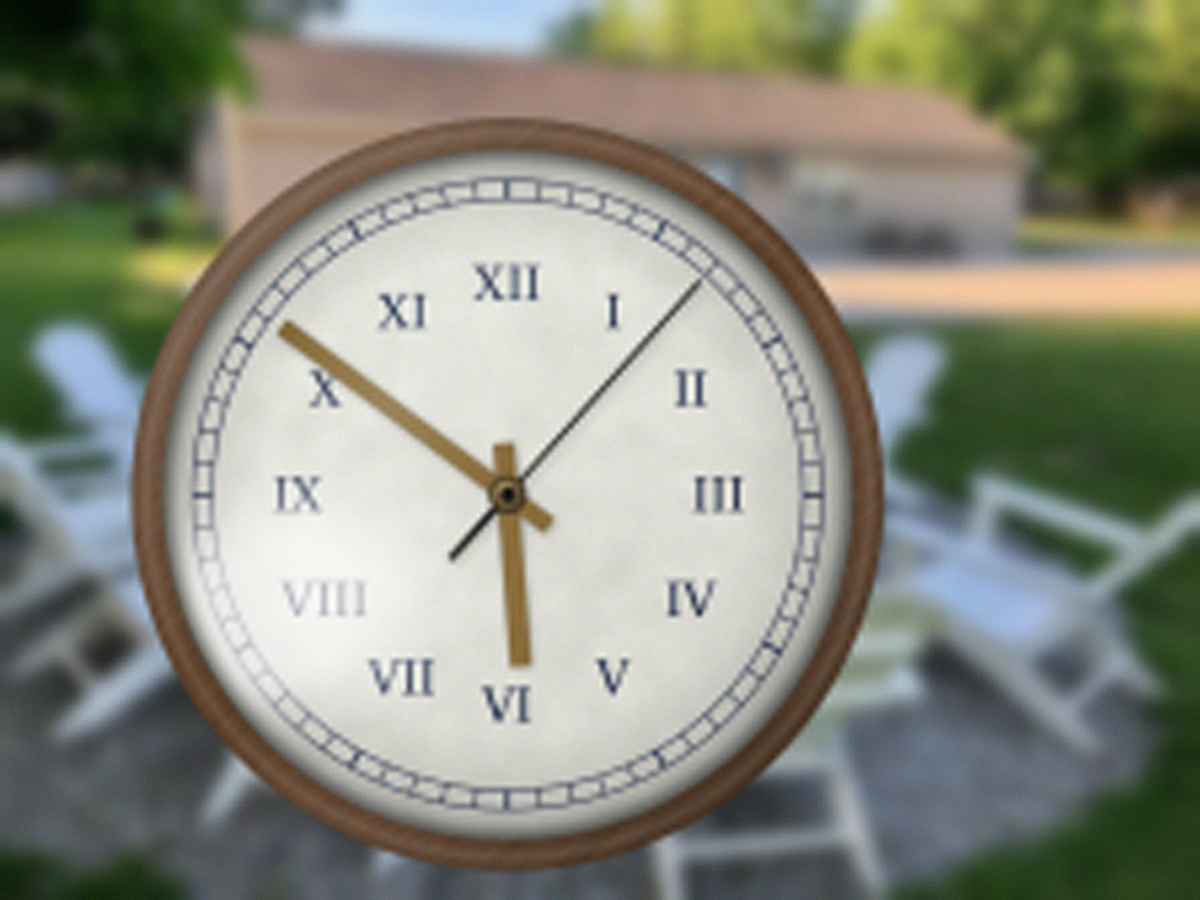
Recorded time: 5:51:07
